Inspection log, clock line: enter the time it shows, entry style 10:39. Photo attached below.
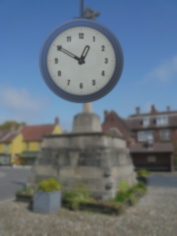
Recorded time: 12:50
